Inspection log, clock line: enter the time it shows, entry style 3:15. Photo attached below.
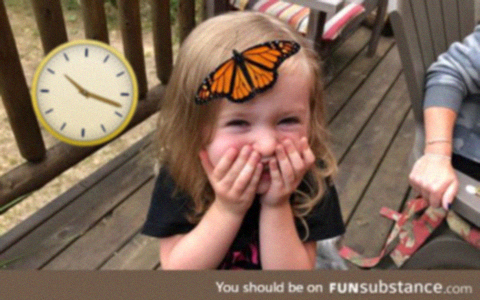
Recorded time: 10:18
